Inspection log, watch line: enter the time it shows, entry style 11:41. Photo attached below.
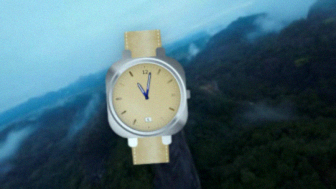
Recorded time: 11:02
